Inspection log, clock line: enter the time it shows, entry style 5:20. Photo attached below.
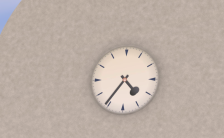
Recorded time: 4:36
